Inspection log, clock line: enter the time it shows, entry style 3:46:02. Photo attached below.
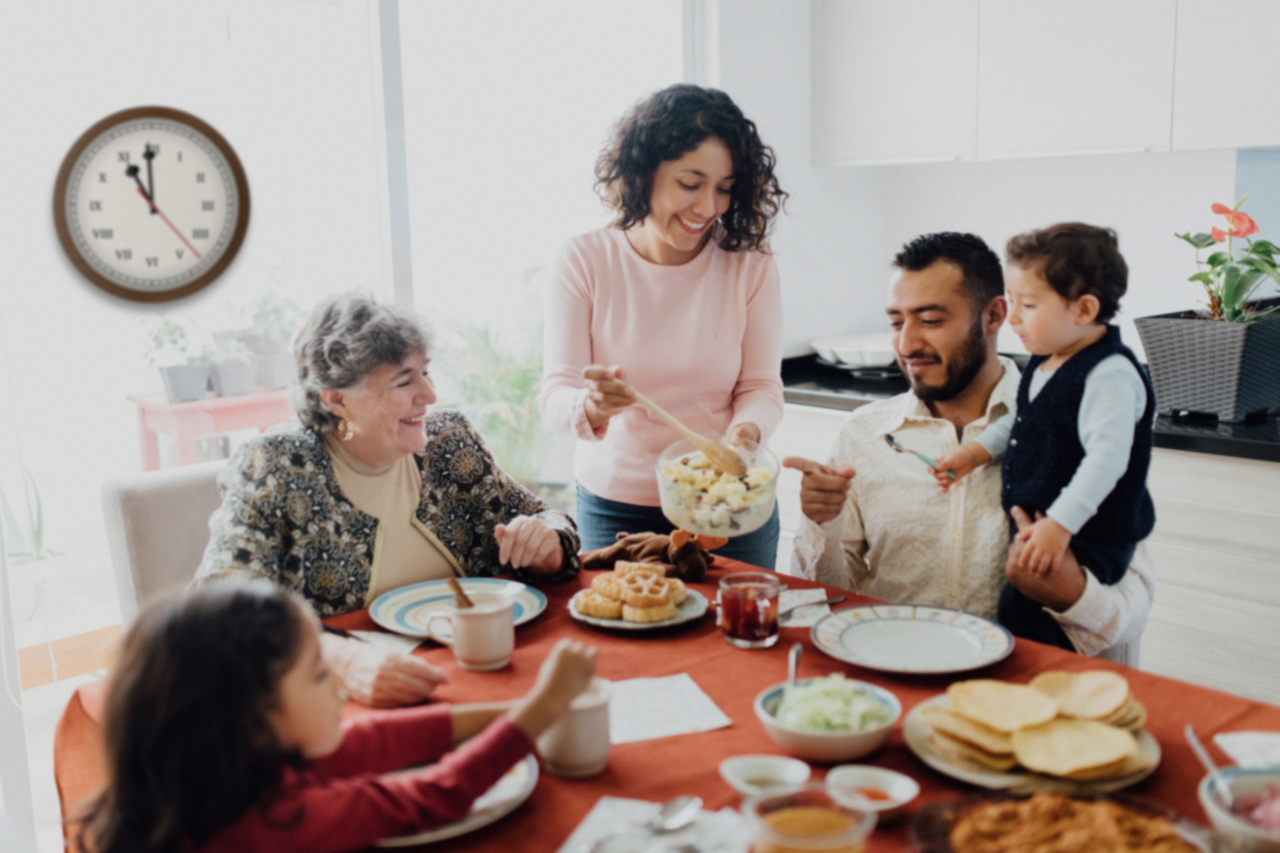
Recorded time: 10:59:23
